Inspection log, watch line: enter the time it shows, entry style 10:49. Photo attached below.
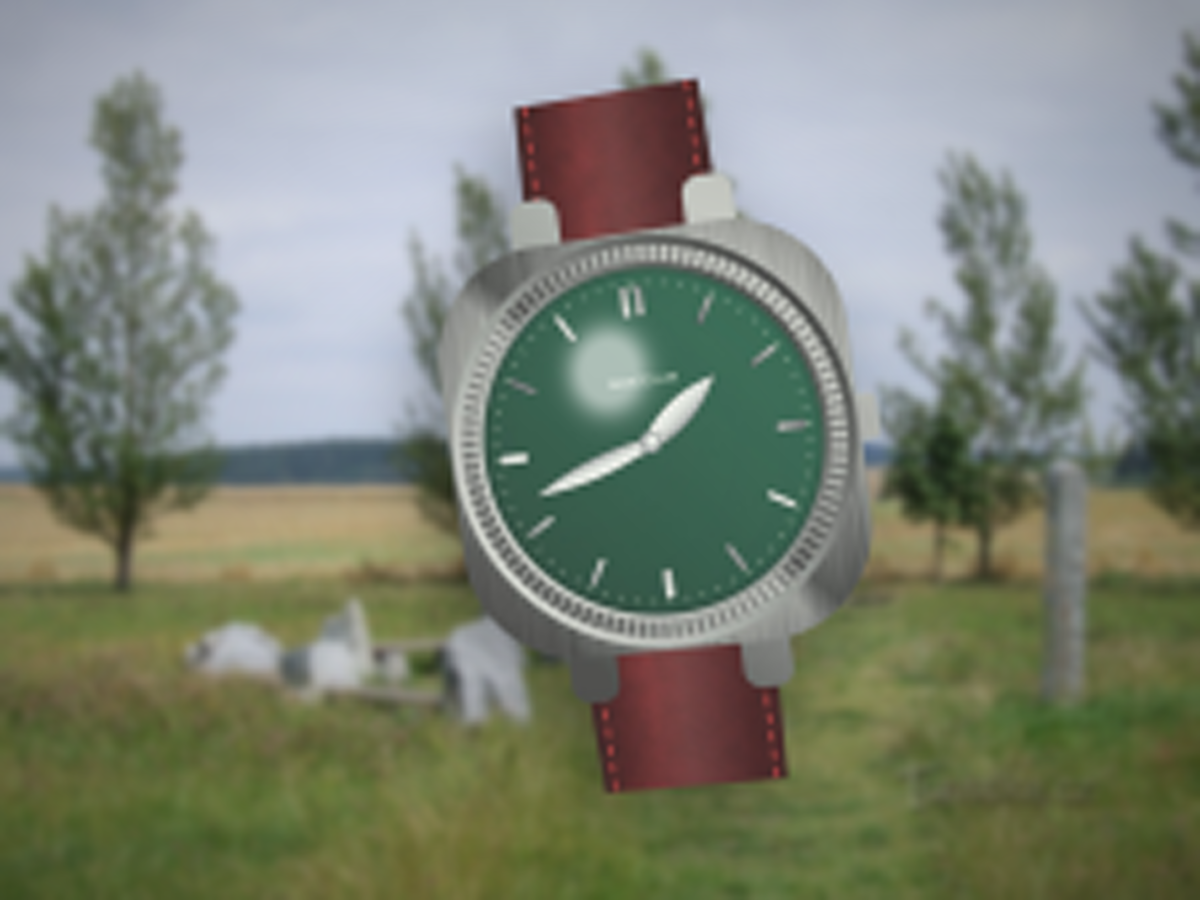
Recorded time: 1:42
